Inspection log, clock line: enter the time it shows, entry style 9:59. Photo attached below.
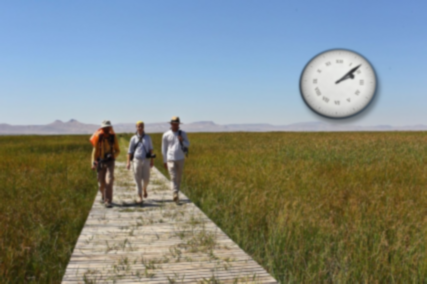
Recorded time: 2:08
